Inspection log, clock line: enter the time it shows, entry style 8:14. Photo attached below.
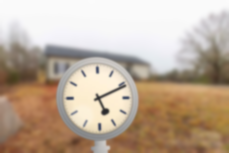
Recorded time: 5:11
